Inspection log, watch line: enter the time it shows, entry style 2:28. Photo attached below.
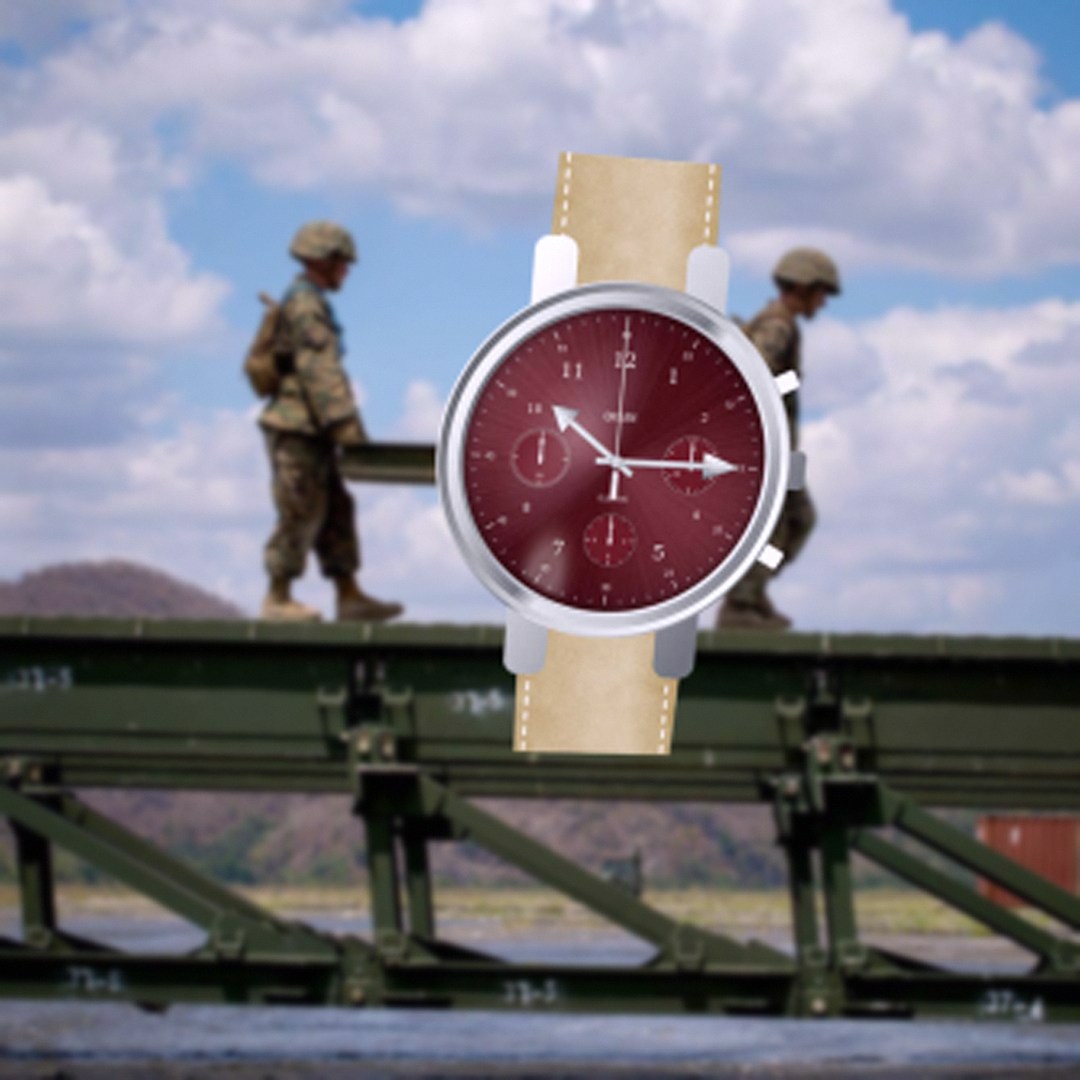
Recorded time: 10:15
